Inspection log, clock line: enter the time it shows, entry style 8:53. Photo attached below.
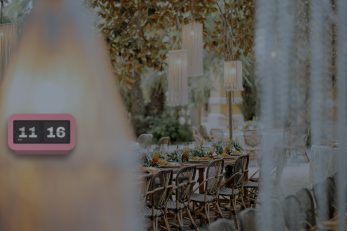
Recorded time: 11:16
